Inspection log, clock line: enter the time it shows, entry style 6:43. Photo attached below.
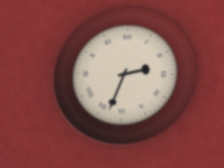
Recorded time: 2:33
